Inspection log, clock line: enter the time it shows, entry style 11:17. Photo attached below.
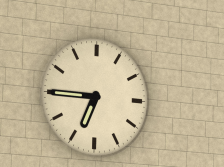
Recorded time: 6:45
